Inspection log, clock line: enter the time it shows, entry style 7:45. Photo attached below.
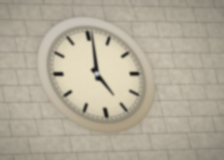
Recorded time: 5:01
